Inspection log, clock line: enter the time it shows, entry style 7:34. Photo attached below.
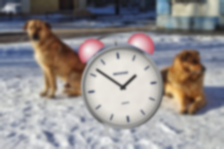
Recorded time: 1:52
